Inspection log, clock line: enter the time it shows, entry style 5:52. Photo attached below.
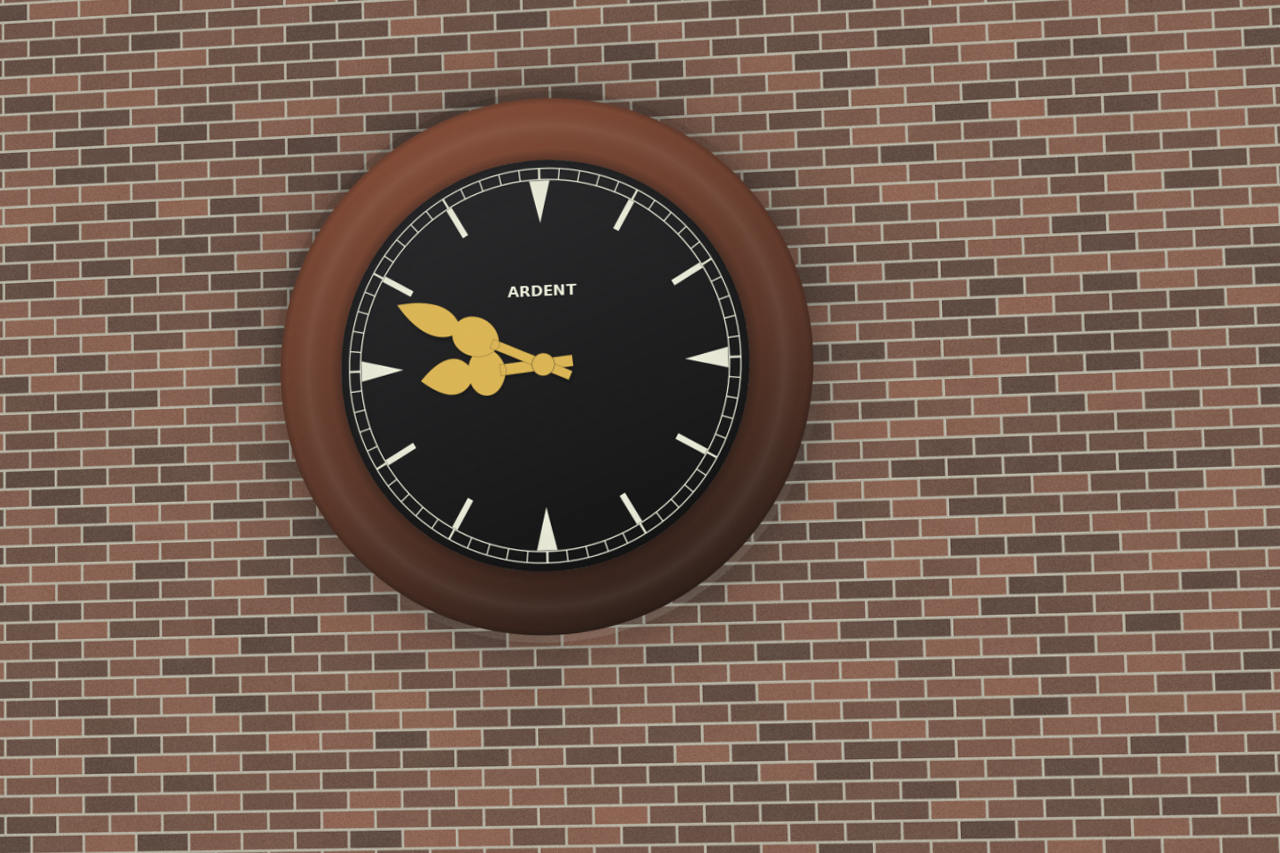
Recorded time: 8:49
